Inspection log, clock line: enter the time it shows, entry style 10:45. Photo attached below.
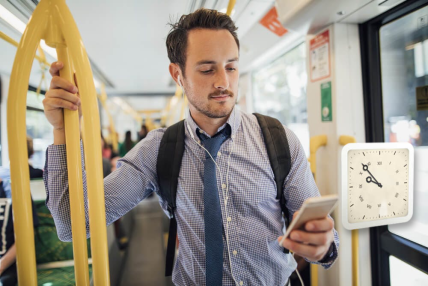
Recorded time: 9:53
